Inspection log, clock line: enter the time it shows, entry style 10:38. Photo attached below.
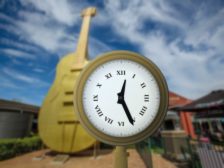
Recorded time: 12:26
